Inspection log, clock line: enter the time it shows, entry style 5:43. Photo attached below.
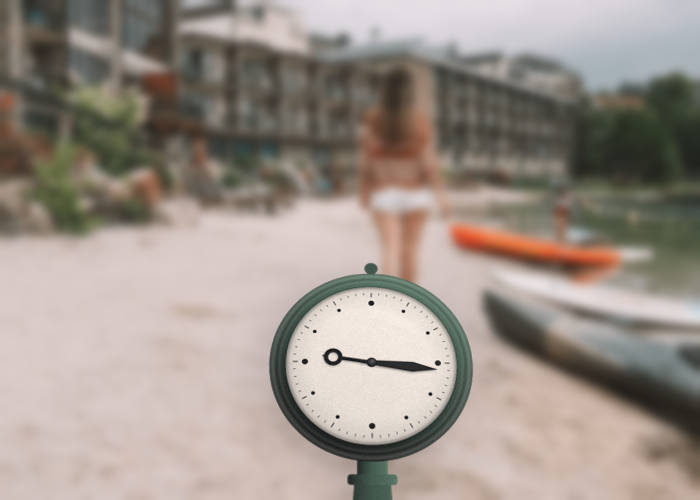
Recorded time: 9:16
